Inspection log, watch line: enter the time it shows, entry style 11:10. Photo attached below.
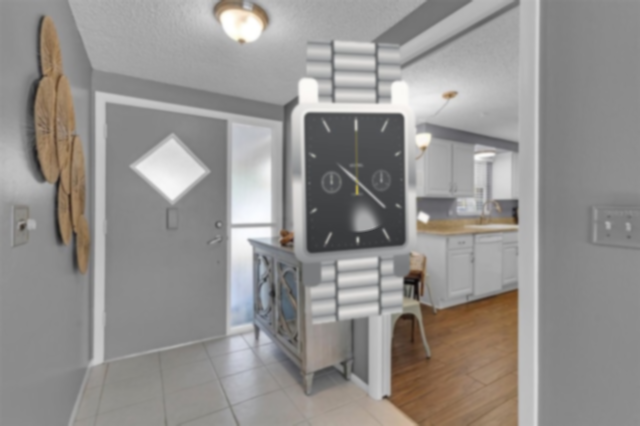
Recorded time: 10:22
